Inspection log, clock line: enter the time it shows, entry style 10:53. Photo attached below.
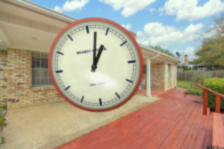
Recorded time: 1:02
